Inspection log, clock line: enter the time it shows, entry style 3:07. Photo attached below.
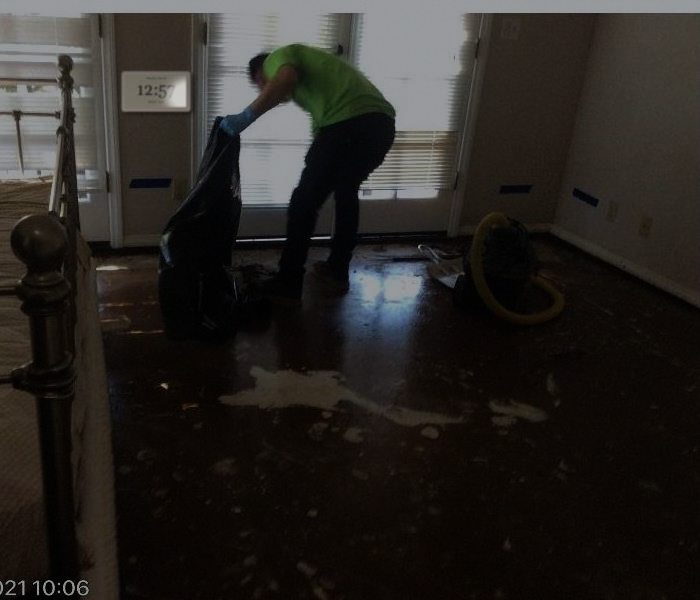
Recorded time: 12:57
